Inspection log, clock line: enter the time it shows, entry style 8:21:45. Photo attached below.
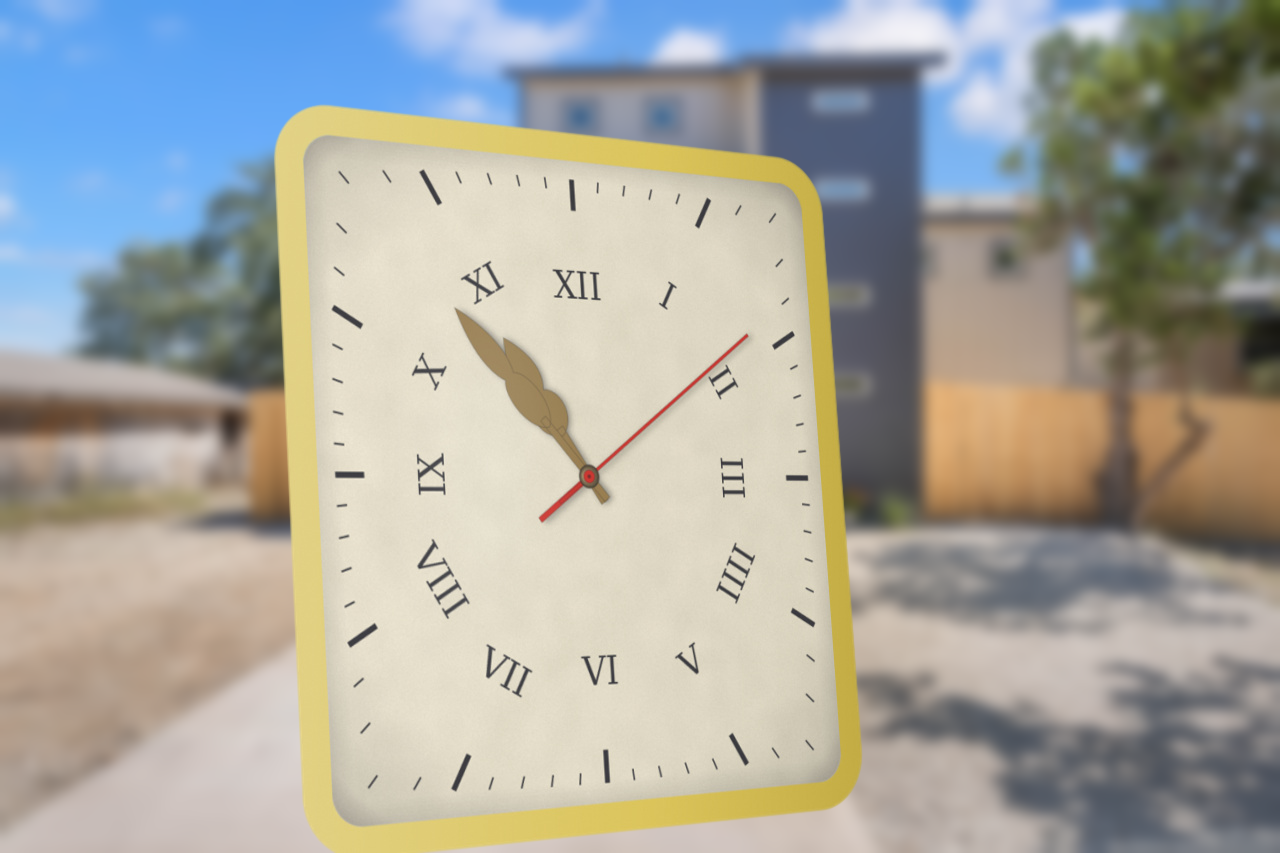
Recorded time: 10:53:09
